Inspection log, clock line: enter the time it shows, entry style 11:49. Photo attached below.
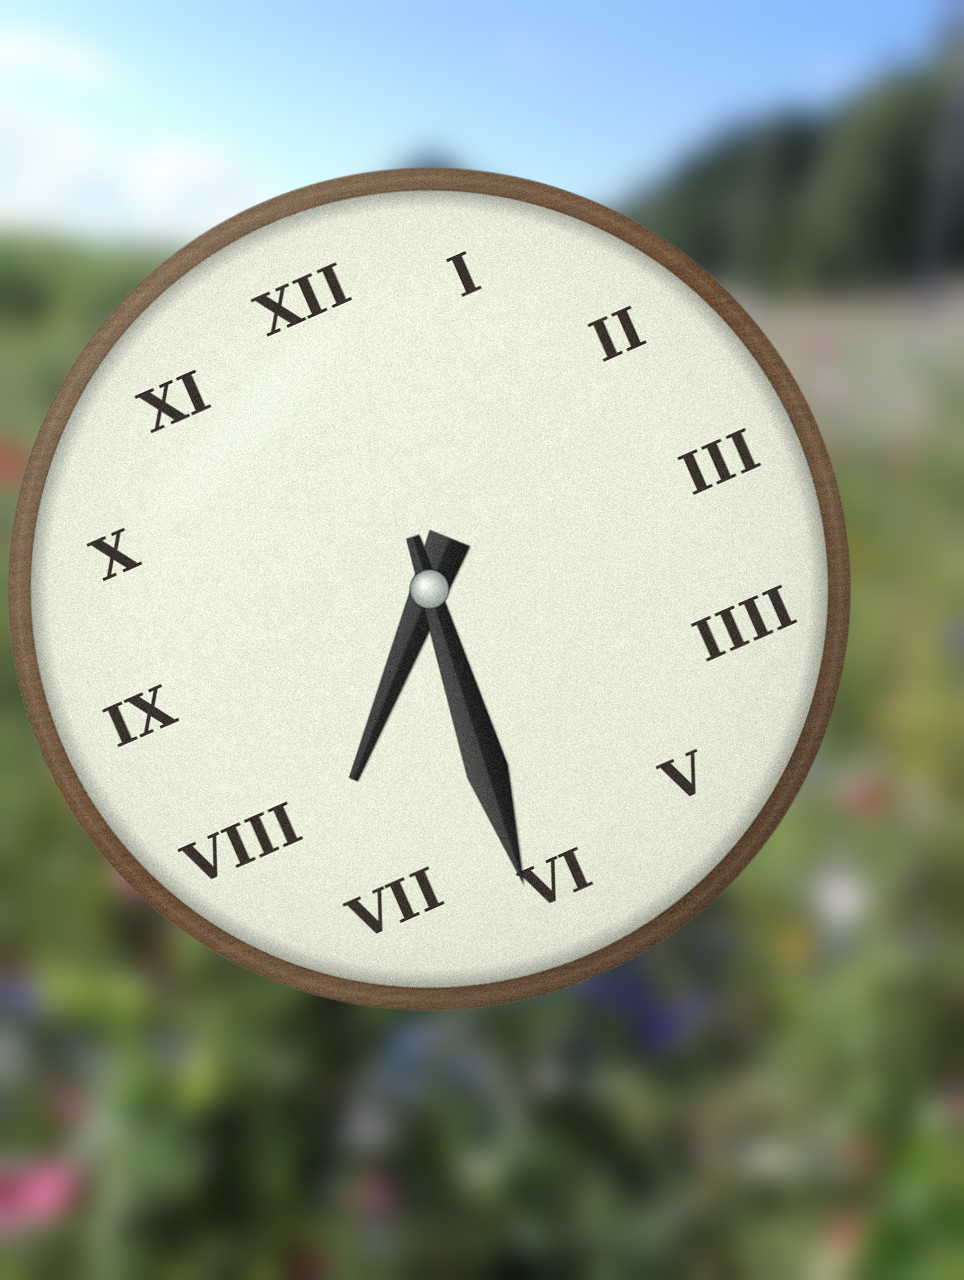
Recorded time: 7:31
